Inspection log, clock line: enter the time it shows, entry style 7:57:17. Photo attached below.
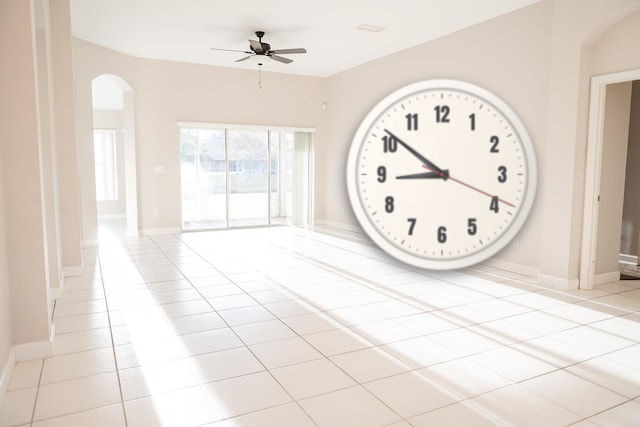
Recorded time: 8:51:19
